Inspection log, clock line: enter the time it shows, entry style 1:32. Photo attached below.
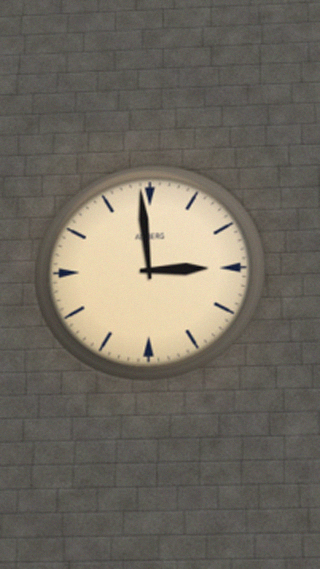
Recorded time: 2:59
